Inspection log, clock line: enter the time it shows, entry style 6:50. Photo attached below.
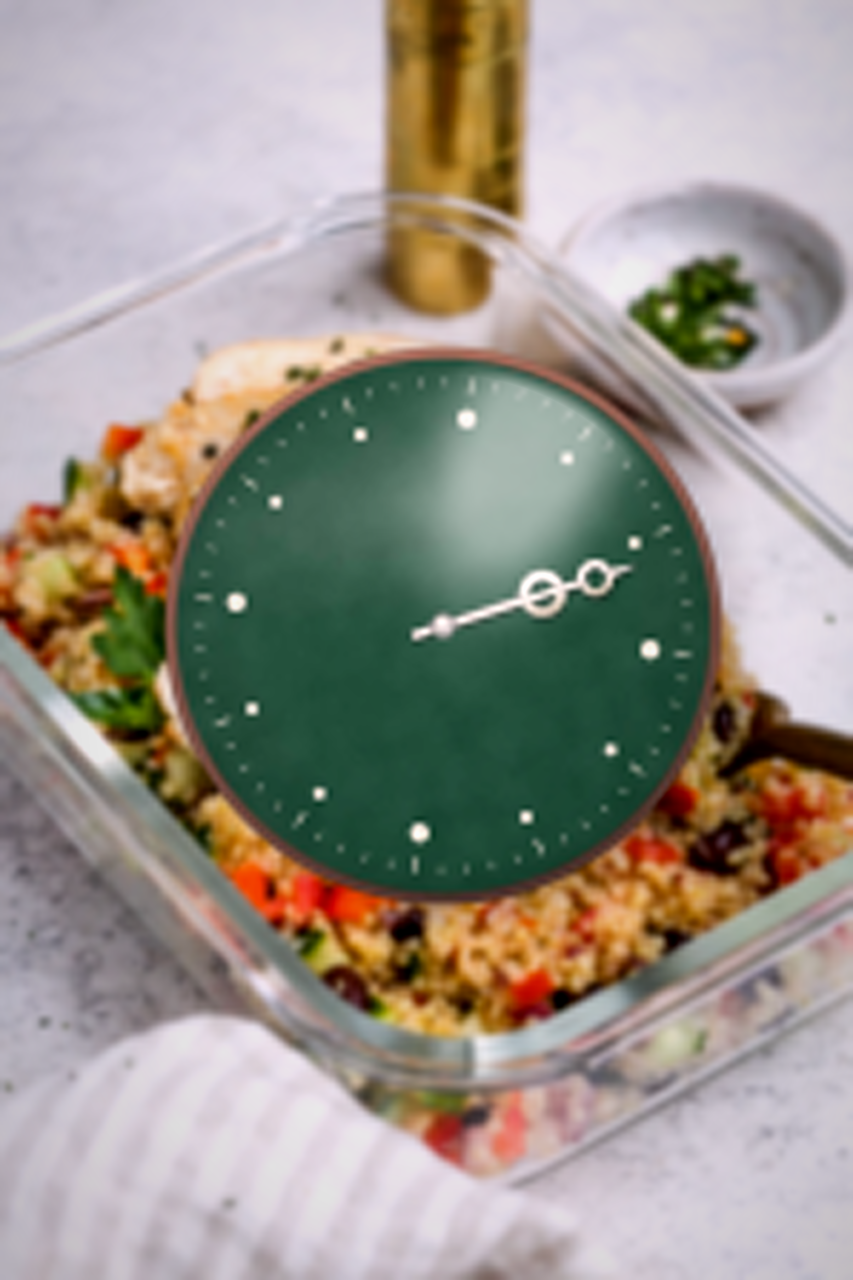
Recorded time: 2:11
